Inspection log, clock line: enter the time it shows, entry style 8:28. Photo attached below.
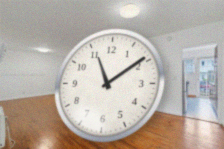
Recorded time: 11:09
